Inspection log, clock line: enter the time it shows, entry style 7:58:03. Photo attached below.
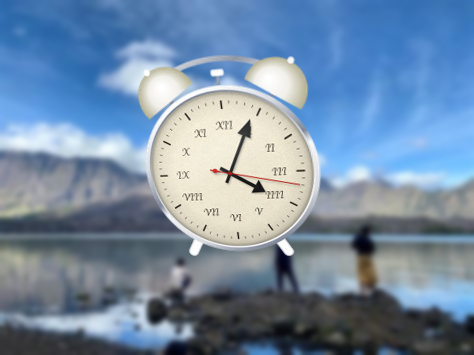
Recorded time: 4:04:17
